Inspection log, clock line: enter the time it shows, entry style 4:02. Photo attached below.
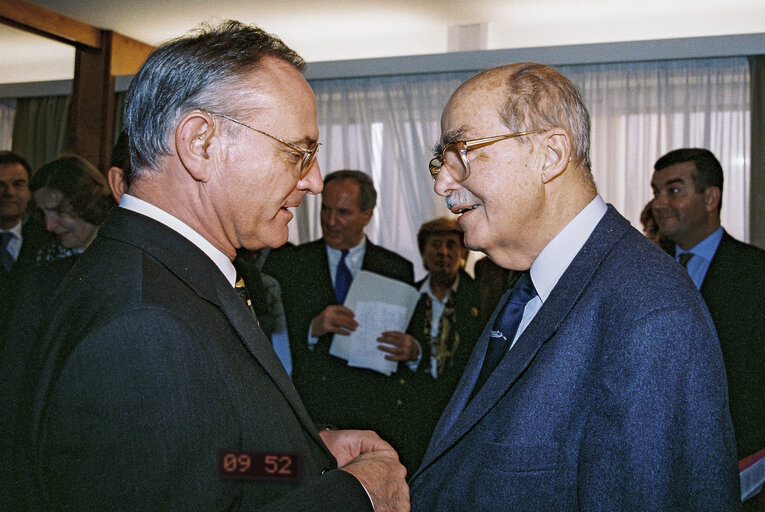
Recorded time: 9:52
